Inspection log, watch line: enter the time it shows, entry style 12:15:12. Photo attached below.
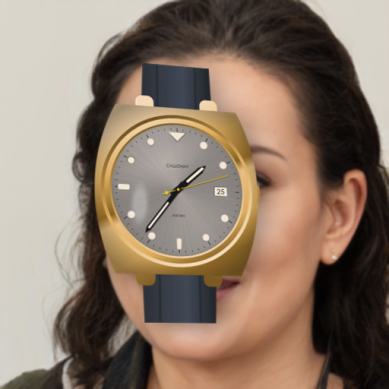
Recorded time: 1:36:12
